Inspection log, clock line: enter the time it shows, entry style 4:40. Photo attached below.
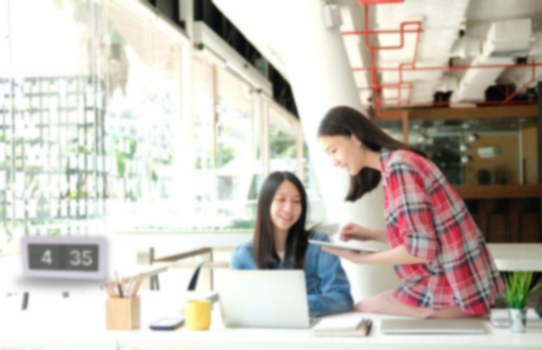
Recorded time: 4:35
